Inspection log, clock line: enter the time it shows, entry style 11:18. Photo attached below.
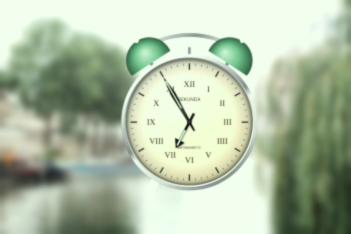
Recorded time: 6:55
